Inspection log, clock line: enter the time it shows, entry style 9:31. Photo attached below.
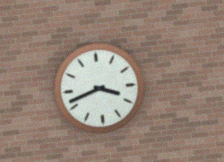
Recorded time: 3:42
